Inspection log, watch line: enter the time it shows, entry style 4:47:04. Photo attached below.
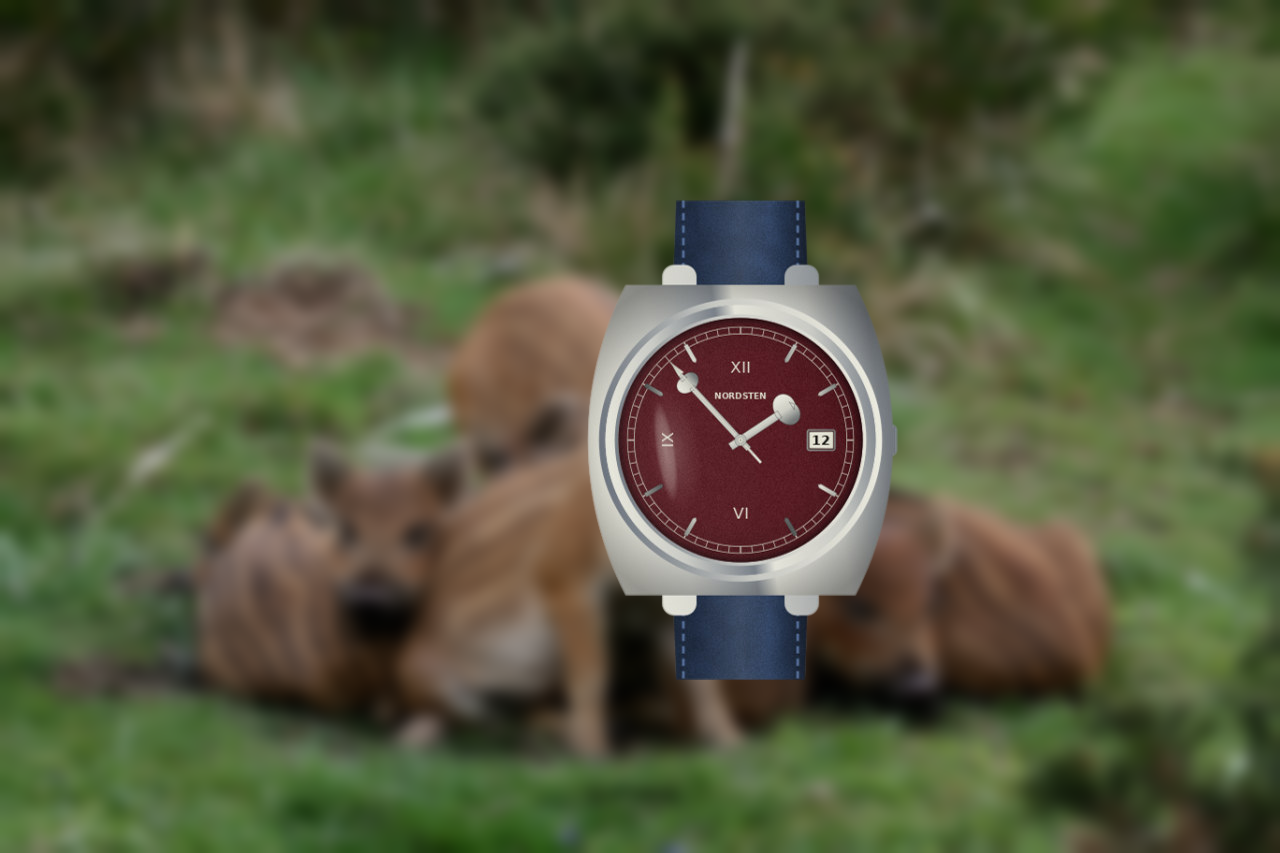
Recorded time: 1:52:53
